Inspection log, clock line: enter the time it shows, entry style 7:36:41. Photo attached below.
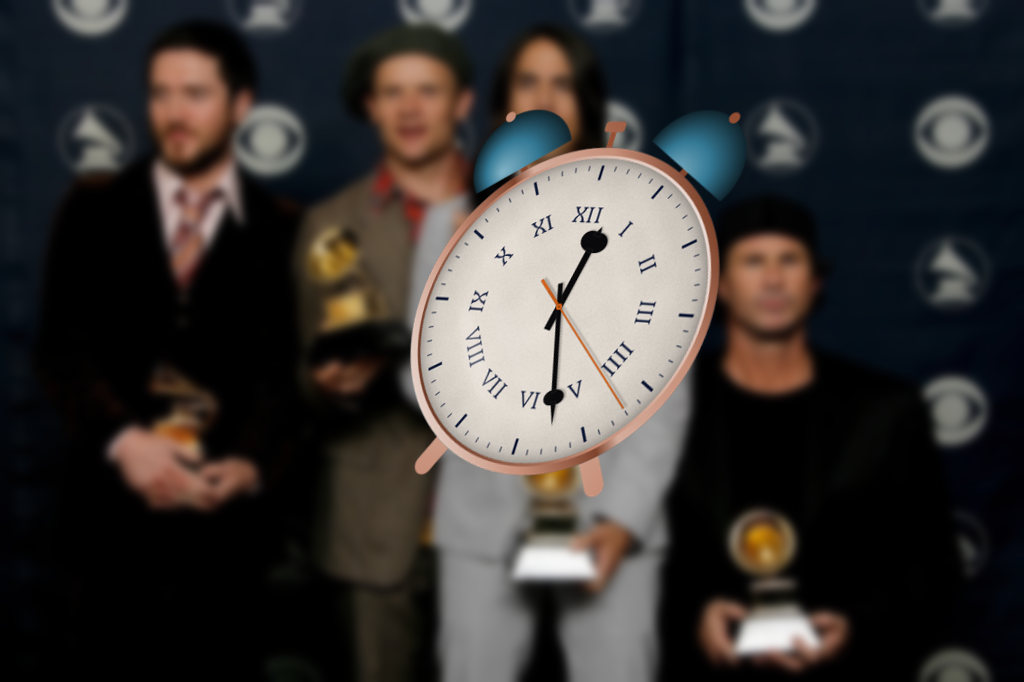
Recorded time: 12:27:22
